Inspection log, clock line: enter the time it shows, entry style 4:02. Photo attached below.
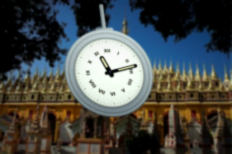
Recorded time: 11:13
